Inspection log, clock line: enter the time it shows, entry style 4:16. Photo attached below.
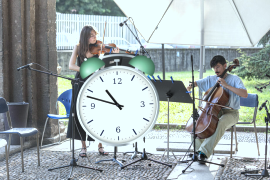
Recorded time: 10:48
